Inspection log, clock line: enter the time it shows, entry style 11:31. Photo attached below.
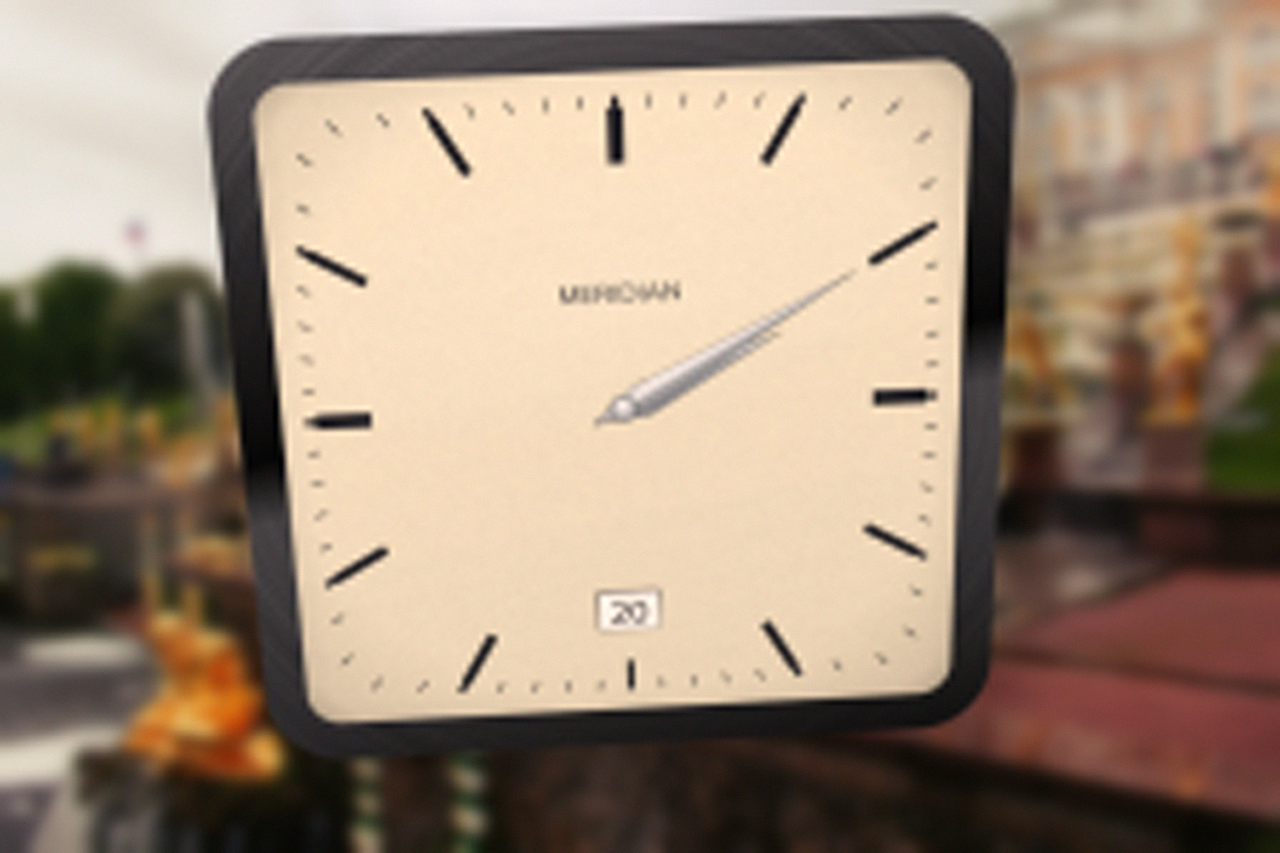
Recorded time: 2:10
